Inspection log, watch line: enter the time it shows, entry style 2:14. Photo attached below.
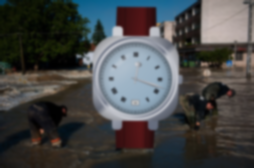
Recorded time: 12:18
